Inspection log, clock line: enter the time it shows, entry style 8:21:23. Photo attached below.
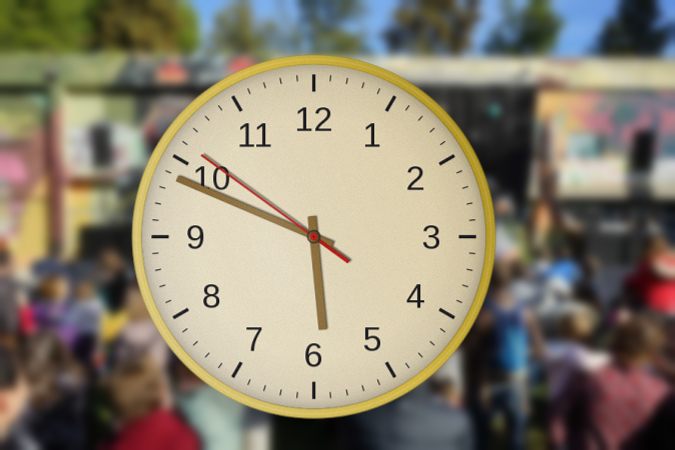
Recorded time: 5:48:51
